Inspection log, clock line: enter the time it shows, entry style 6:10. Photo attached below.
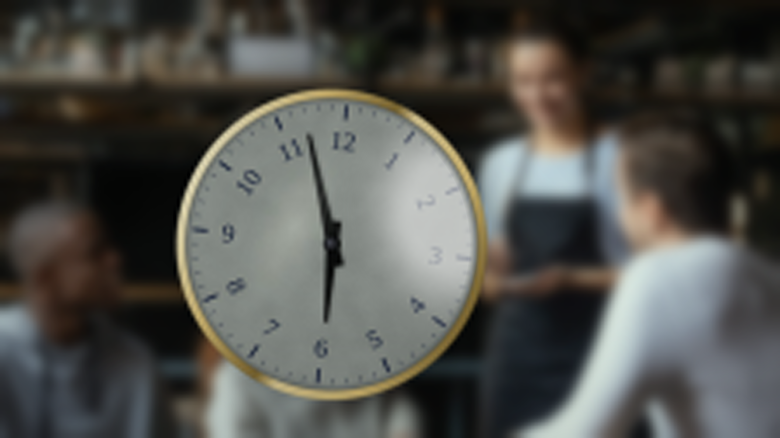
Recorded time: 5:57
